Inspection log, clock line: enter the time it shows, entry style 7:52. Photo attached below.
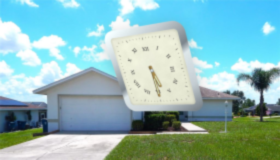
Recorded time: 5:30
